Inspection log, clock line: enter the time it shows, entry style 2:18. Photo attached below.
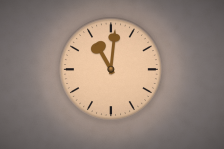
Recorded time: 11:01
